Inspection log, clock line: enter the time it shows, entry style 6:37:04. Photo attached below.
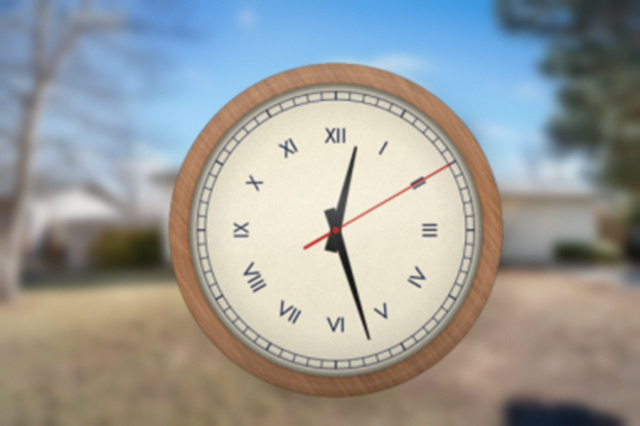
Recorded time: 12:27:10
